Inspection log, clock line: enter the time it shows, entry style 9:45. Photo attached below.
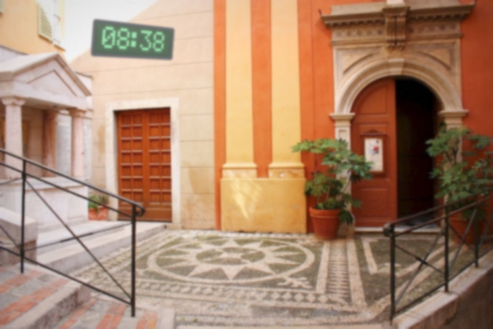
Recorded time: 8:38
